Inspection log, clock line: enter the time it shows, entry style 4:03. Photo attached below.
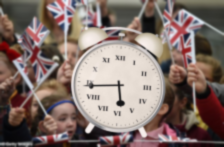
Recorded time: 5:44
